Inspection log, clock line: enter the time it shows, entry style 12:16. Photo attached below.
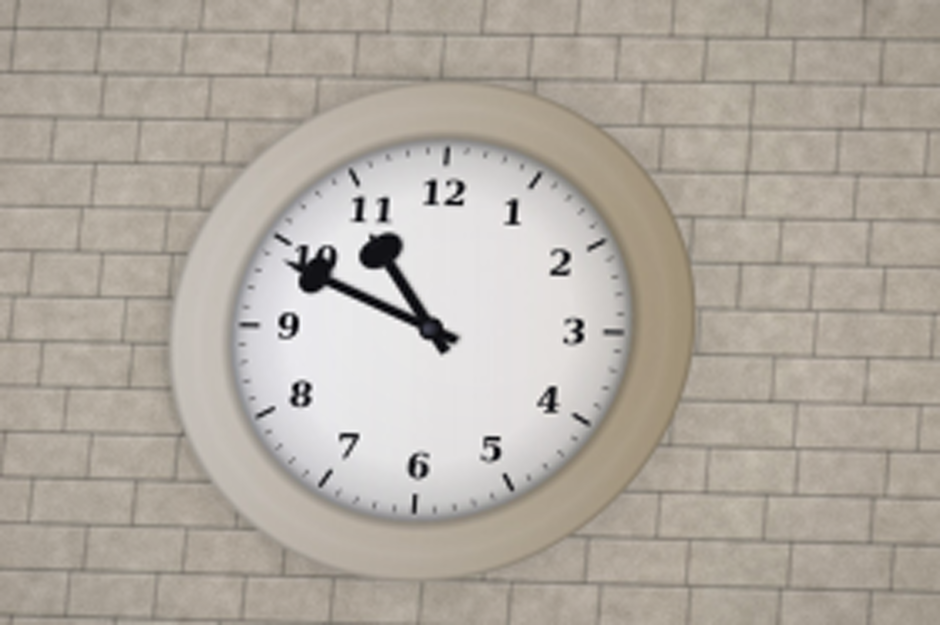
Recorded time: 10:49
